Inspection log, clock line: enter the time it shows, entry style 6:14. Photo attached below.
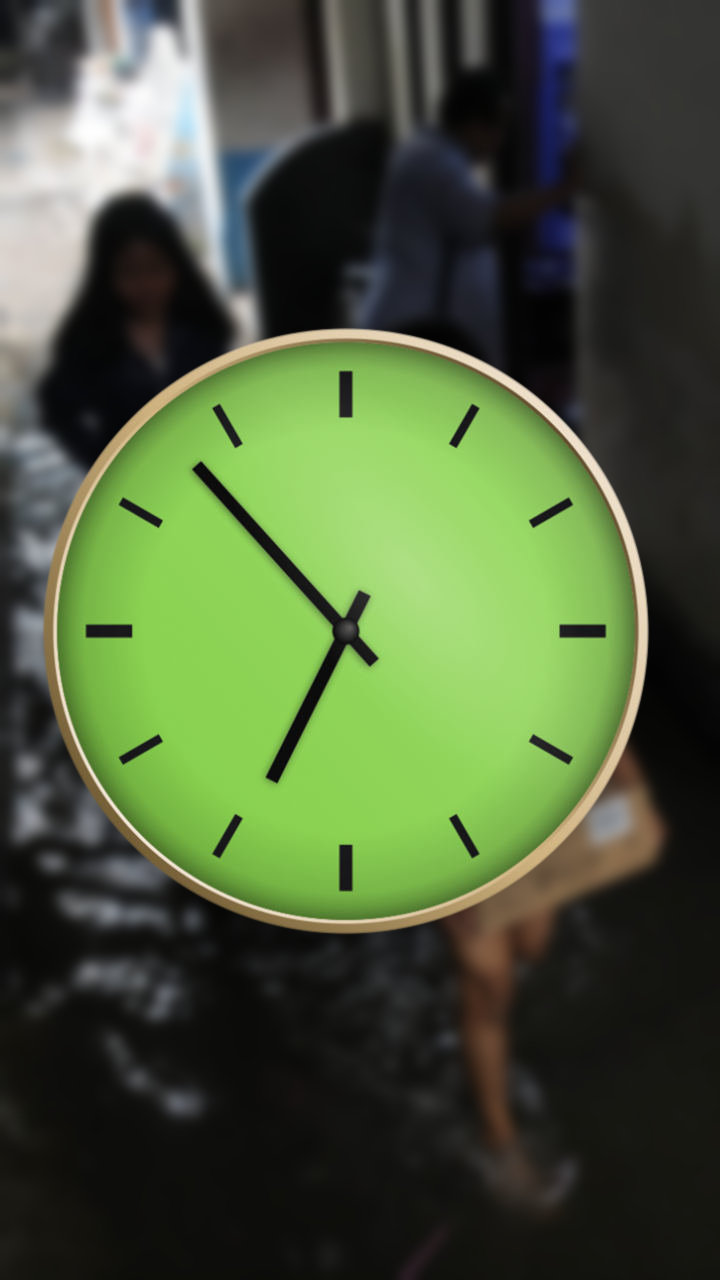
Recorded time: 6:53
